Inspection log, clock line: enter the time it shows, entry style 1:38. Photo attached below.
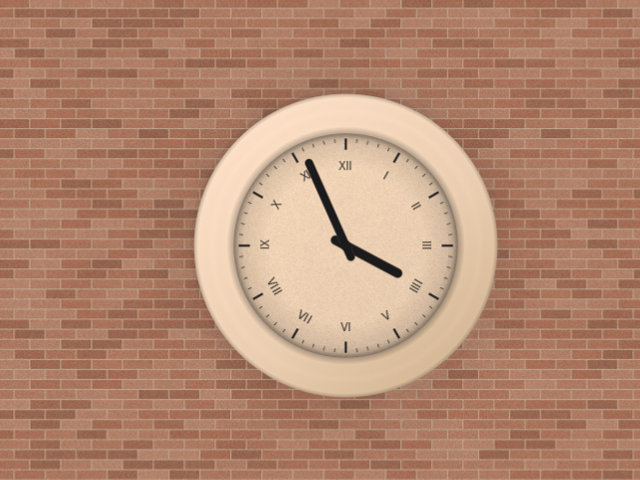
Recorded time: 3:56
